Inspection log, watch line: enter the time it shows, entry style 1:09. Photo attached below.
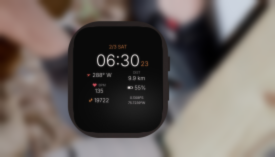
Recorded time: 6:30
